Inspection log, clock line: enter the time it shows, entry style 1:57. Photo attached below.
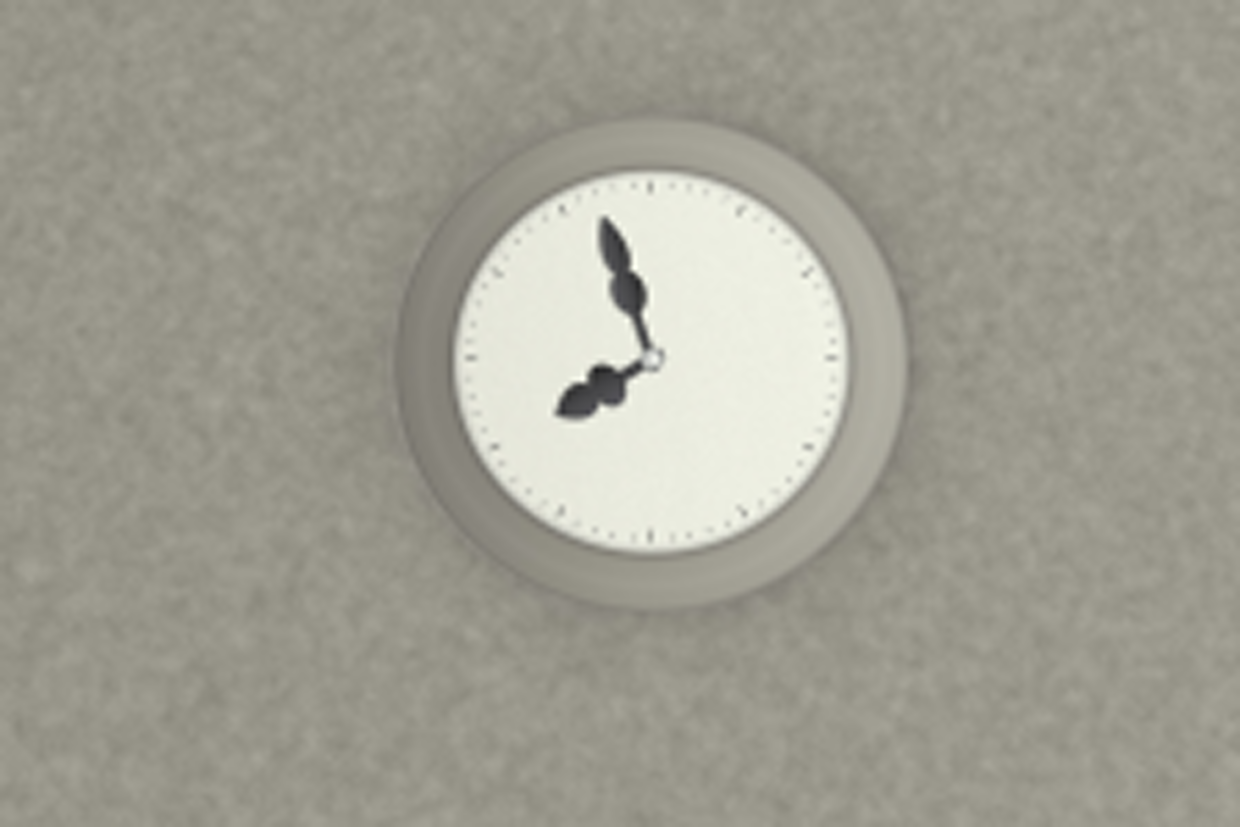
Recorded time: 7:57
